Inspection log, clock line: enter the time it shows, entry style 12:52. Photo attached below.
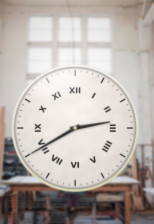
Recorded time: 2:40
